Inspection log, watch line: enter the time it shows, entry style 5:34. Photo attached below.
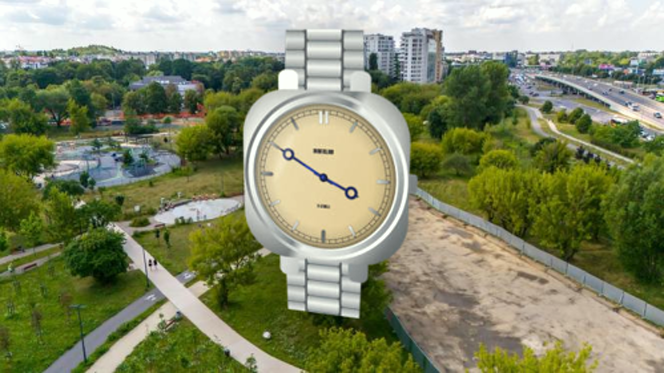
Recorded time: 3:50
